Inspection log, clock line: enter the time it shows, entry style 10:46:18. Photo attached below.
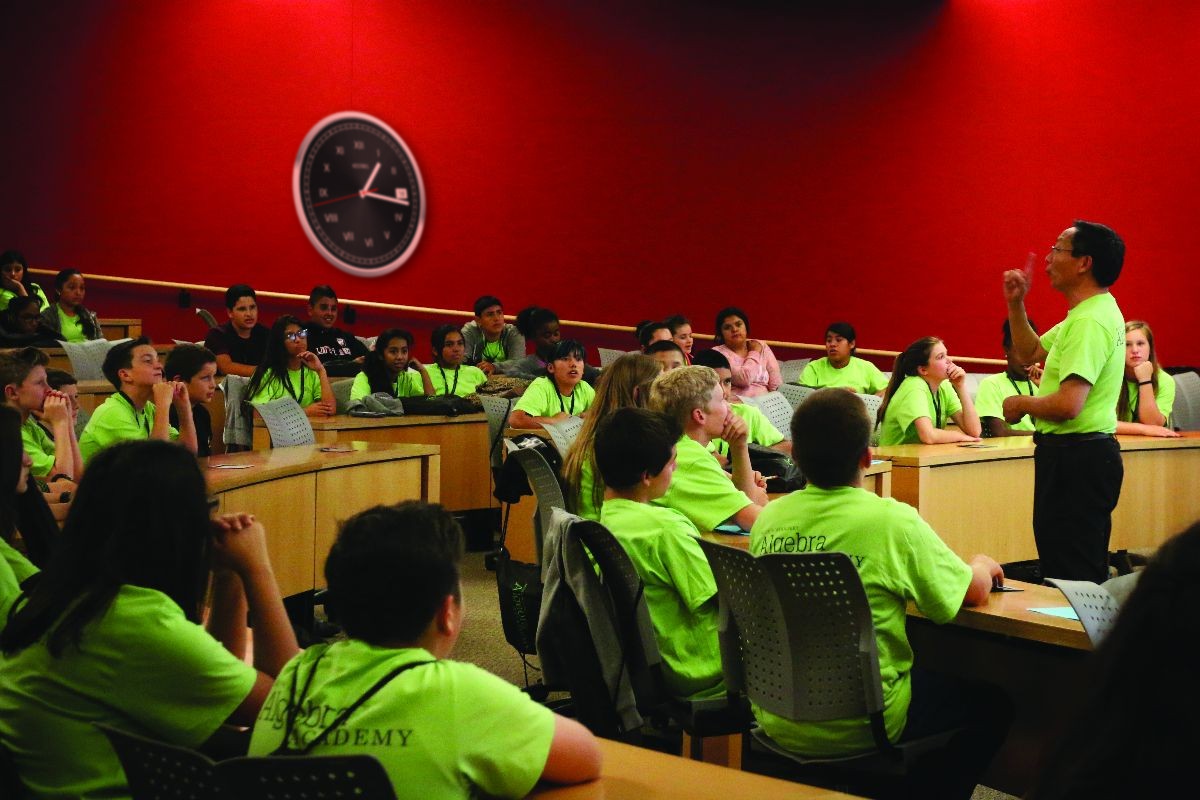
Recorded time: 1:16:43
